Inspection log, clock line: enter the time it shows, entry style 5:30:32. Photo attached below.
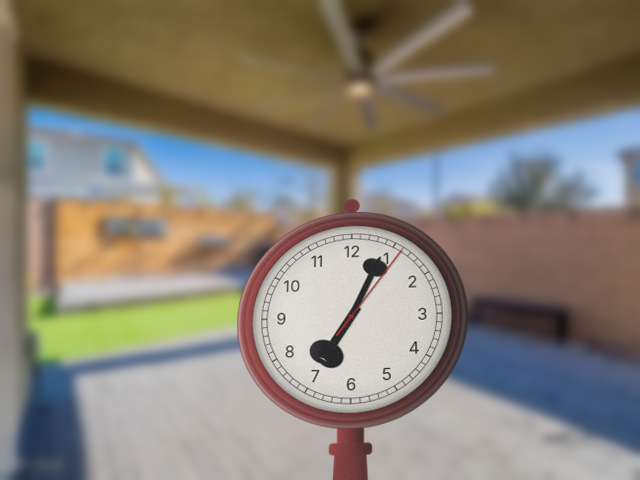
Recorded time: 7:04:06
